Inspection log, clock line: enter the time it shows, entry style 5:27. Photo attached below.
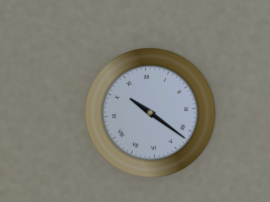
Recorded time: 10:22
